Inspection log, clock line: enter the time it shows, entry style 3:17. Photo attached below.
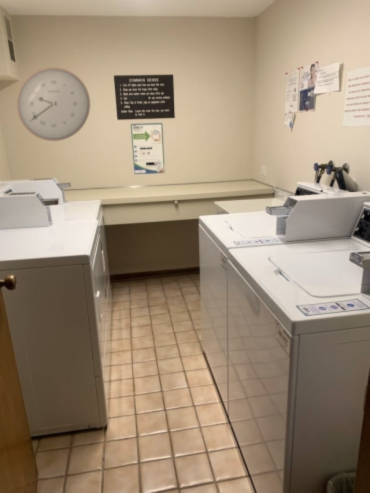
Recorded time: 9:39
